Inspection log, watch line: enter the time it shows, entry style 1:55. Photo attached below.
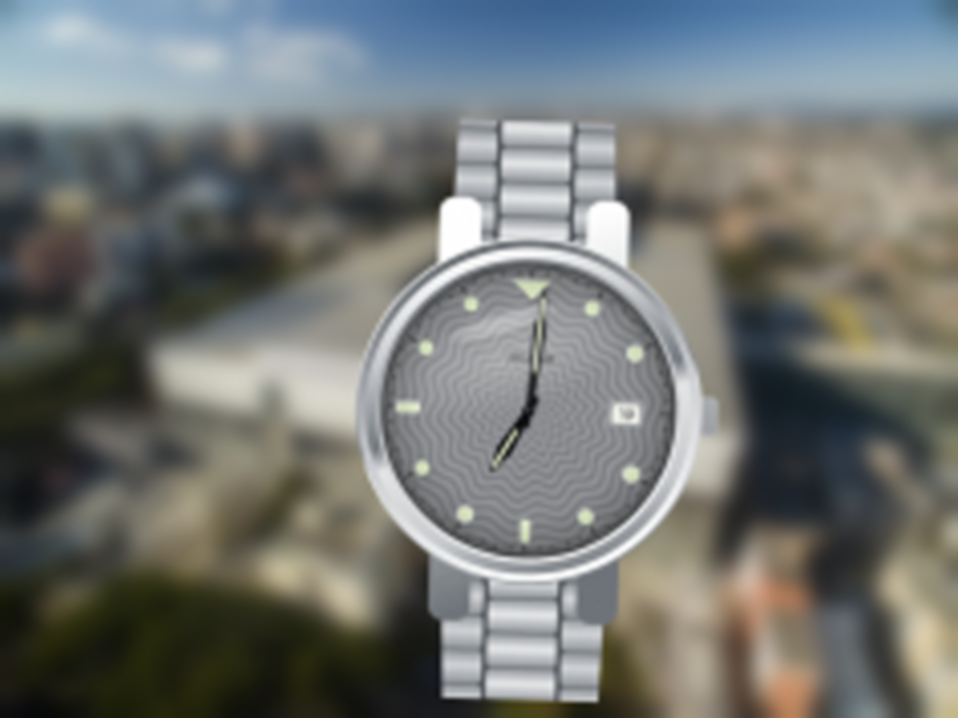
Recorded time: 7:01
